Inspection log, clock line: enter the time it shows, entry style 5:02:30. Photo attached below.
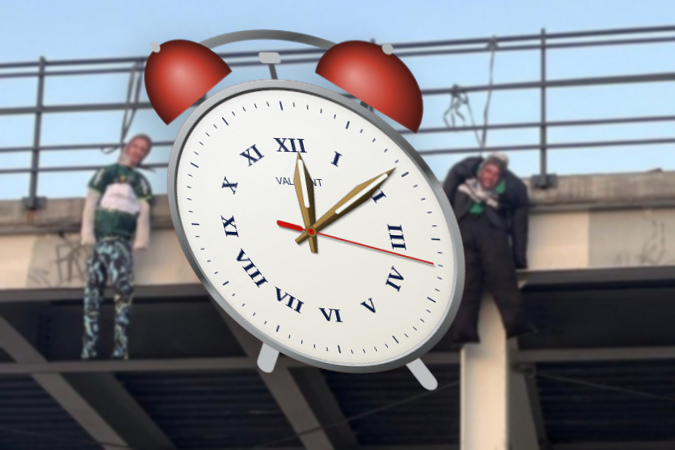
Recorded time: 12:09:17
